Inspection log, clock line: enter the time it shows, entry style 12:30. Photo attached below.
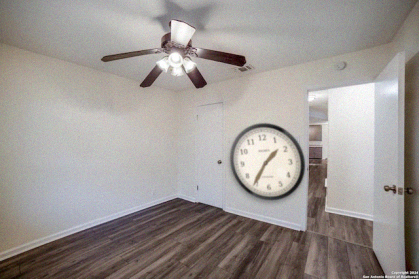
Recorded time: 1:36
